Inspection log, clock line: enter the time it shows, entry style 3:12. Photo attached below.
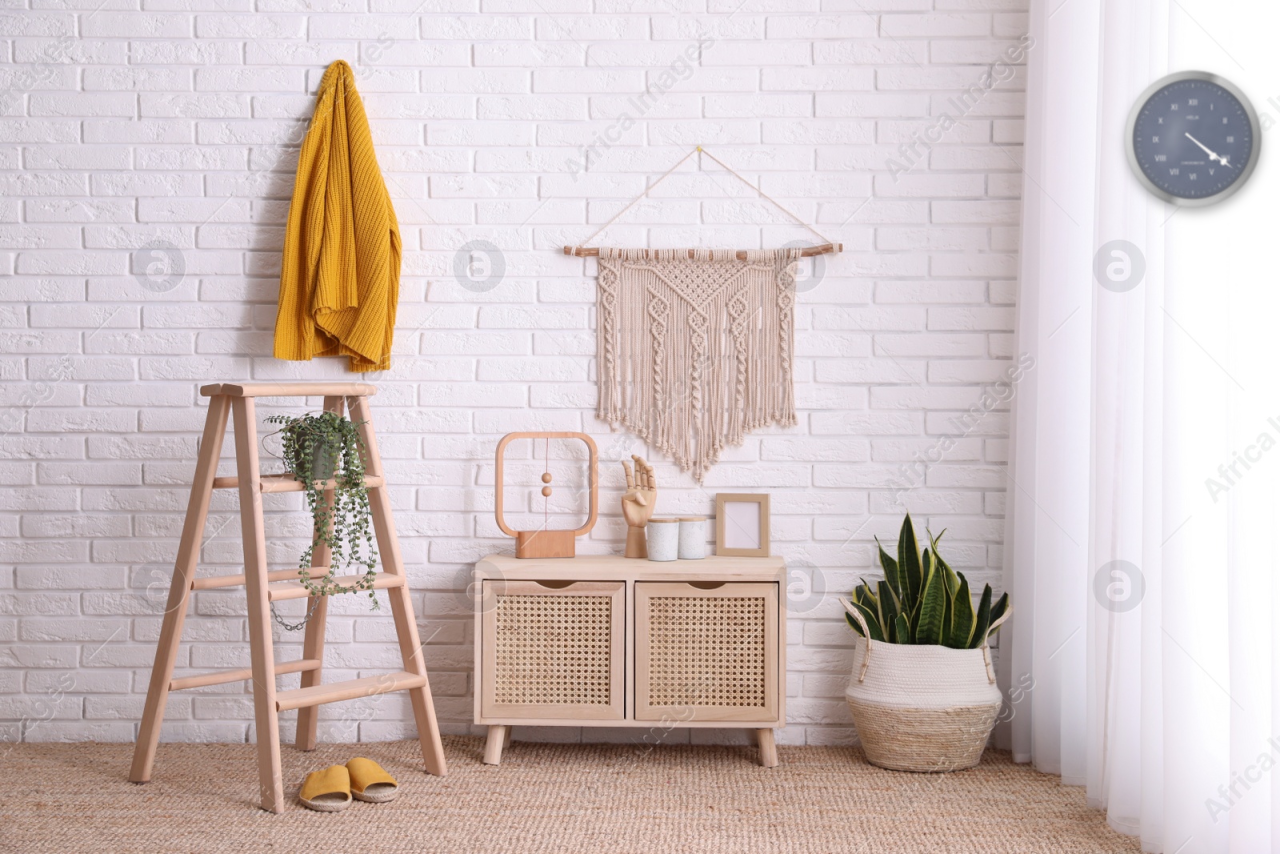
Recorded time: 4:21
